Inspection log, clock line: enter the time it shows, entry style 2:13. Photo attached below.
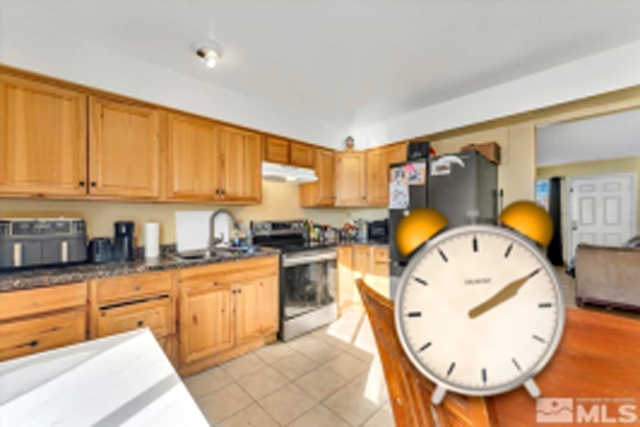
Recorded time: 2:10
